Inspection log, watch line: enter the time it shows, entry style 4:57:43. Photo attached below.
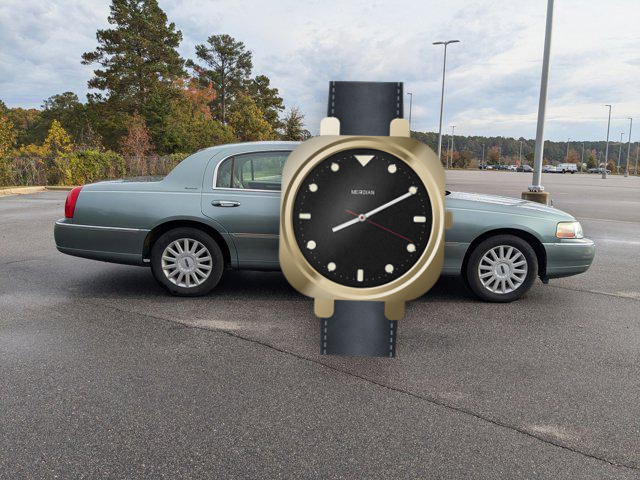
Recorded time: 8:10:19
